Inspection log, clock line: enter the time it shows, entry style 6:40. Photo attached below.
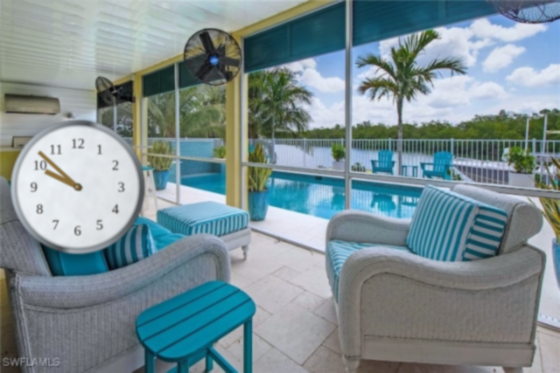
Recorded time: 9:52
